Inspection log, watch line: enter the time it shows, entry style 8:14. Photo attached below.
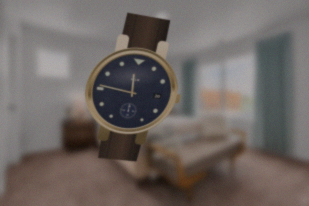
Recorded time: 11:46
